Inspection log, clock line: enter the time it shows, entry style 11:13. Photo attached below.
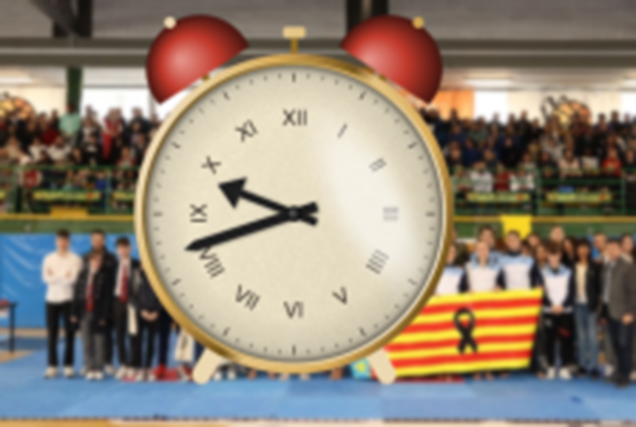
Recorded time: 9:42
